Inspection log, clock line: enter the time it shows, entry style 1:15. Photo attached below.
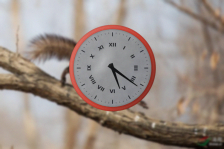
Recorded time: 5:21
